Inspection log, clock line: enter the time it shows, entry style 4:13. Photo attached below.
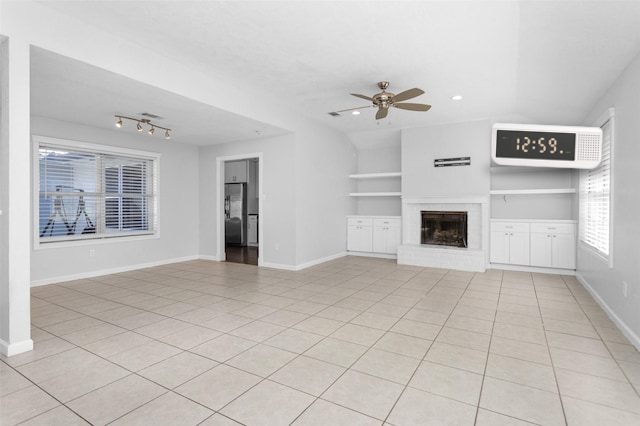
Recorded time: 12:59
